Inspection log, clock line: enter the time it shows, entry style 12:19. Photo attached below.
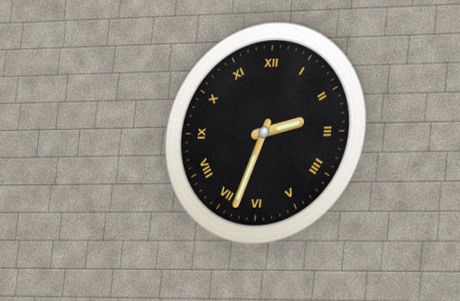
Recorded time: 2:33
